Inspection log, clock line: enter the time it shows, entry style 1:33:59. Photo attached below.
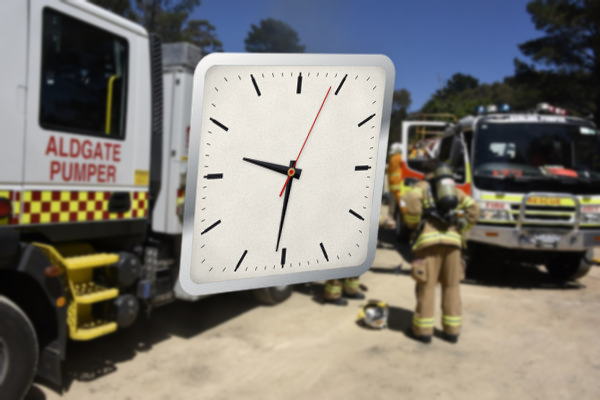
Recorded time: 9:31:04
